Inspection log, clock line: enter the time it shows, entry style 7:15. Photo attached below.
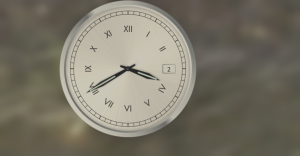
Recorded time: 3:40
